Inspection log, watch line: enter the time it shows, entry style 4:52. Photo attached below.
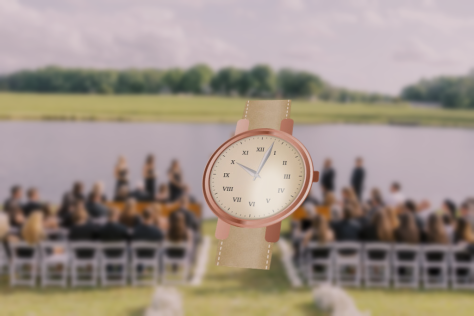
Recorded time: 10:03
